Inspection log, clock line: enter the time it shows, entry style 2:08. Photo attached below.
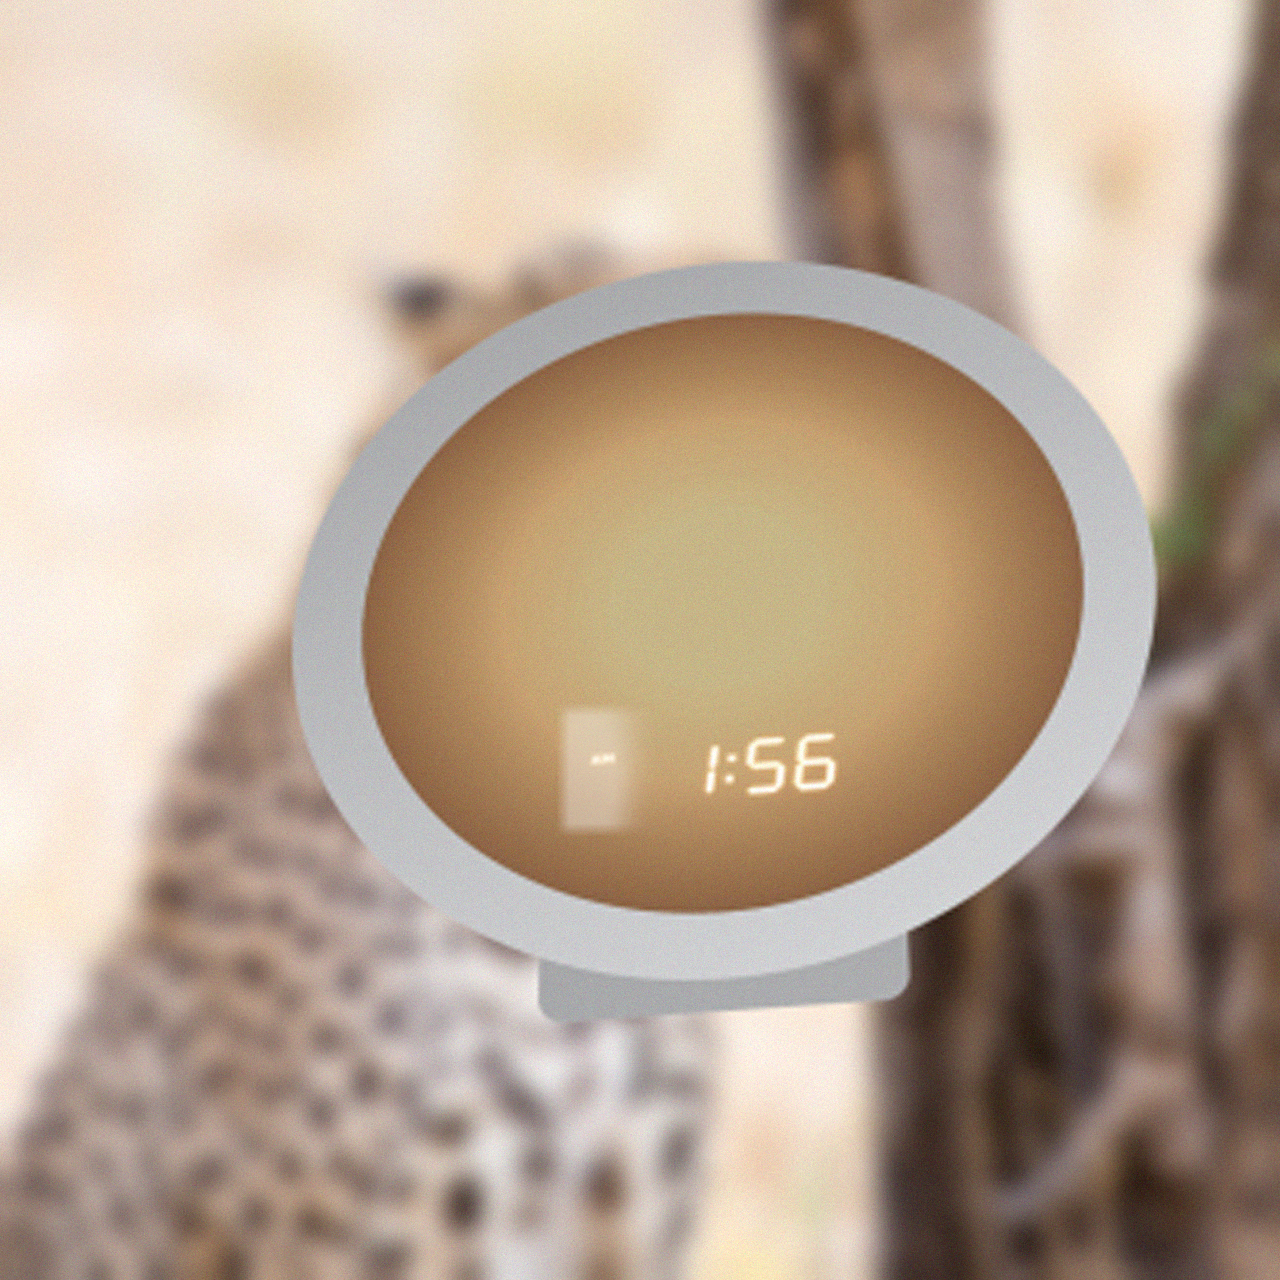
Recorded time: 1:56
